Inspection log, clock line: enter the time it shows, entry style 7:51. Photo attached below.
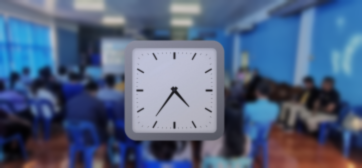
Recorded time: 4:36
